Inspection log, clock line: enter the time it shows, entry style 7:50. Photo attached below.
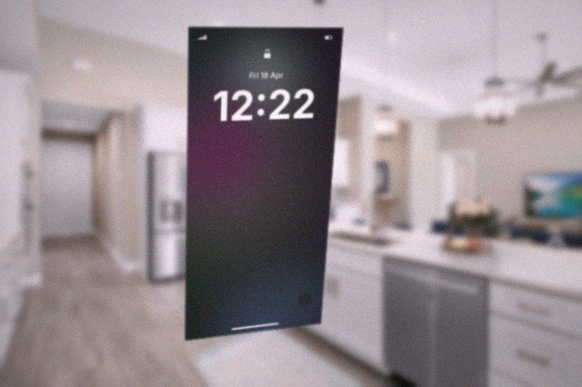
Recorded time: 12:22
